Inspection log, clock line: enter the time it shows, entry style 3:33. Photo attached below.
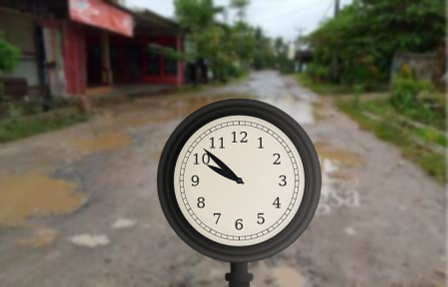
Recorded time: 9:52
